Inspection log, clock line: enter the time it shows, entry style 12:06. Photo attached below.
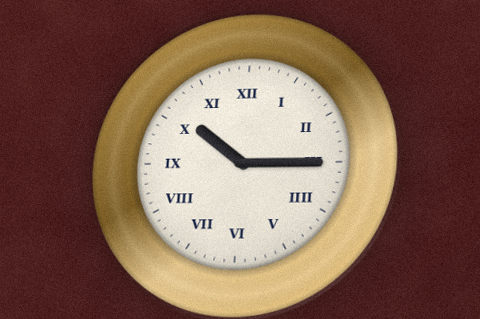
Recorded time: 10:15
